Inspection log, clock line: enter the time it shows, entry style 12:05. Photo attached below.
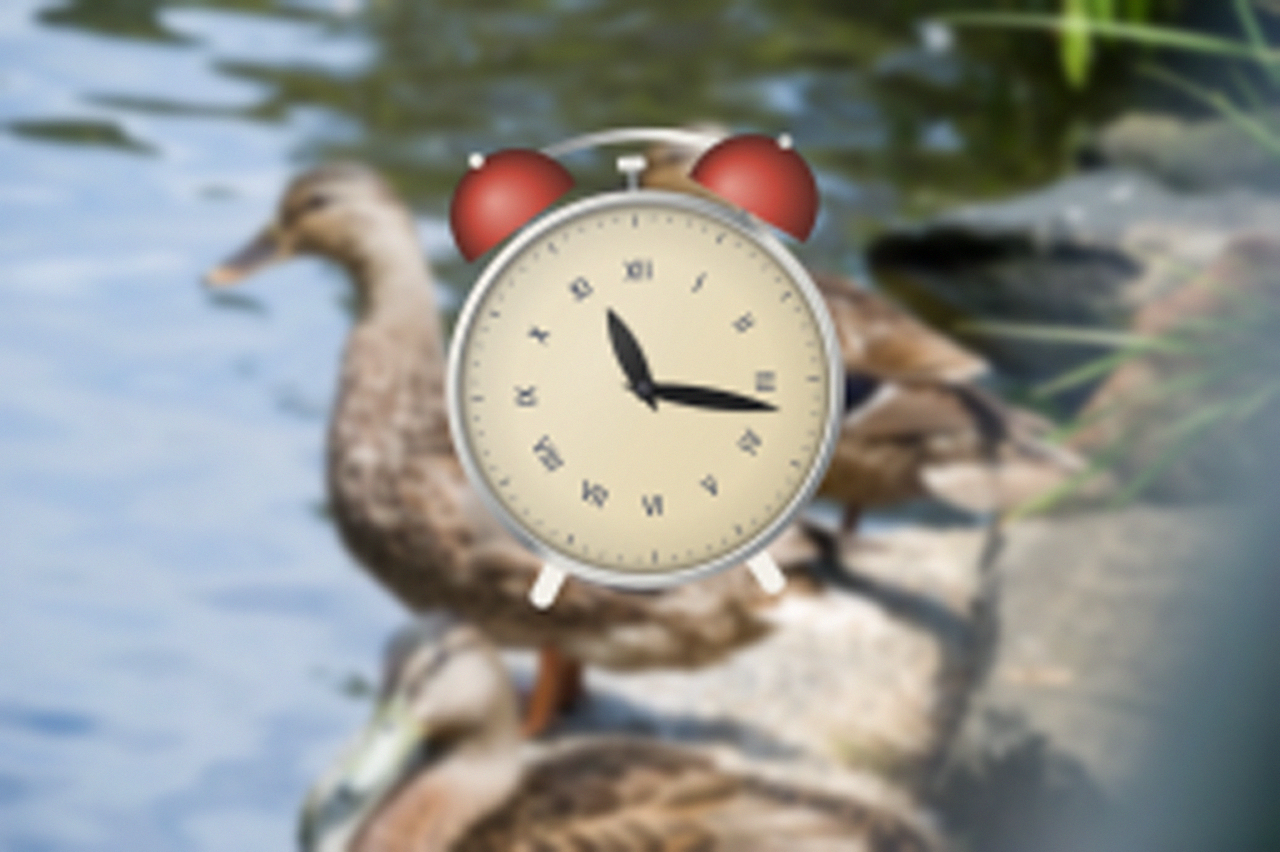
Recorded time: 11:17
